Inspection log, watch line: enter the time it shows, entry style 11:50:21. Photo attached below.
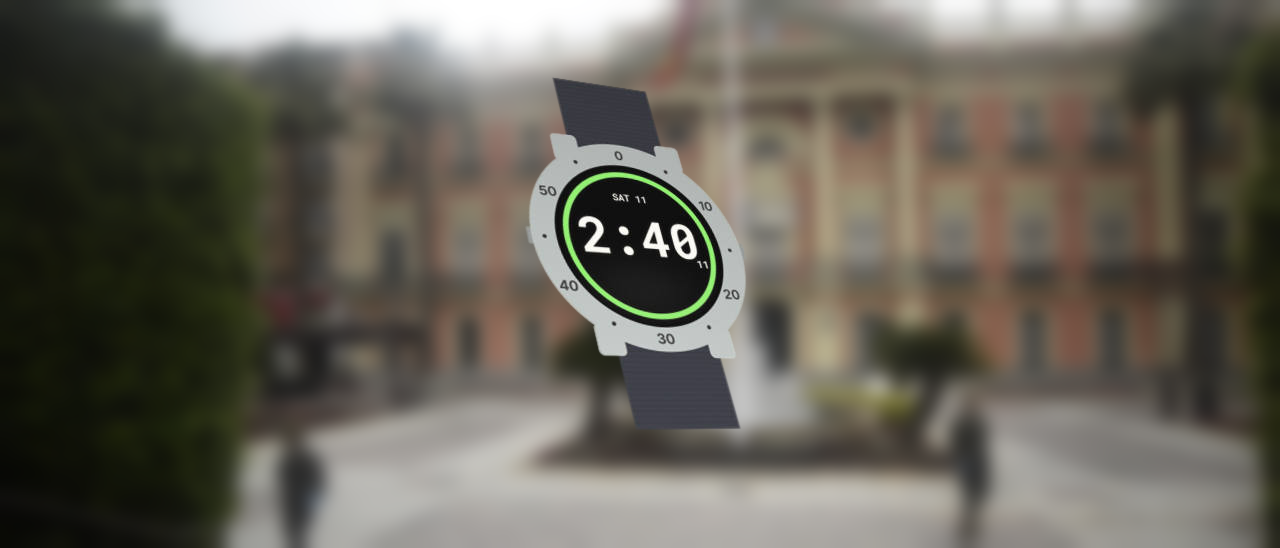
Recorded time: 2:40:11
